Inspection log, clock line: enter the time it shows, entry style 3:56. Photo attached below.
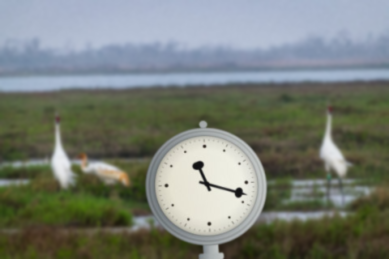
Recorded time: 11:18
